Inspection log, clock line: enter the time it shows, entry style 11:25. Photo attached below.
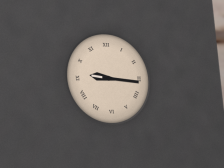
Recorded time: 9:16
